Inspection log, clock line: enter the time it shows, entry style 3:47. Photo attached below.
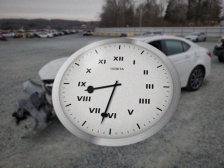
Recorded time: 8:32
